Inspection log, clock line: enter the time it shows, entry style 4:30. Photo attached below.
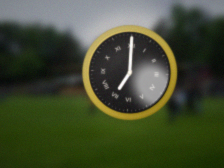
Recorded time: 7:00
